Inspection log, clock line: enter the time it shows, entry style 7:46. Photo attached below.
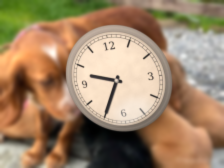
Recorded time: 9:35
